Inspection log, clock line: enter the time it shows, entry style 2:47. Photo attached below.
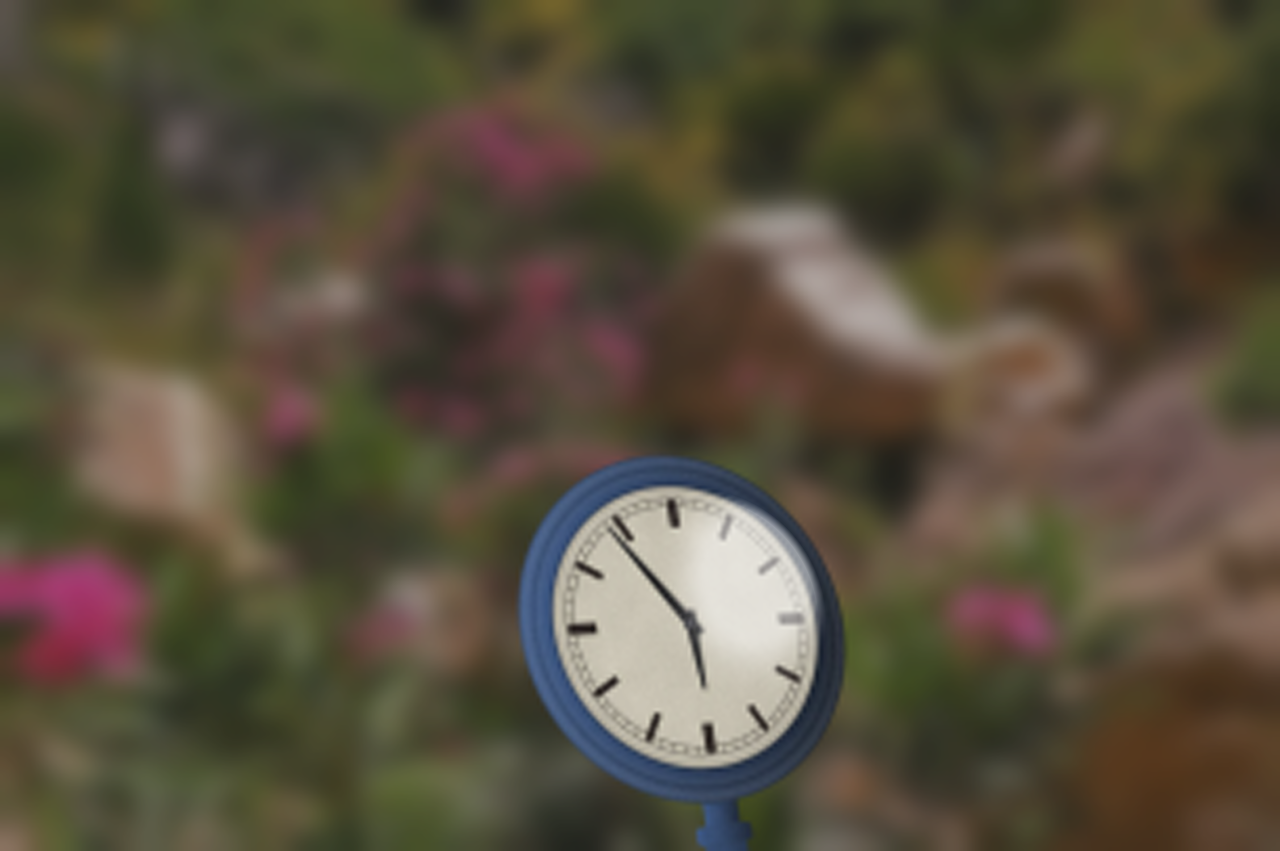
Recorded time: 5:54
